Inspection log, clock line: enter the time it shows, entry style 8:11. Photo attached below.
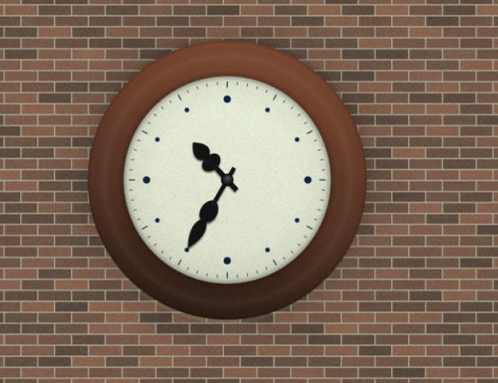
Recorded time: 10:35
